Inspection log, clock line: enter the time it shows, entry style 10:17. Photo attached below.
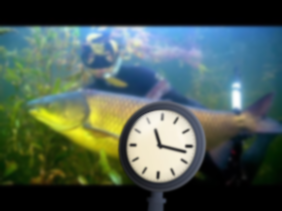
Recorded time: 11:17
